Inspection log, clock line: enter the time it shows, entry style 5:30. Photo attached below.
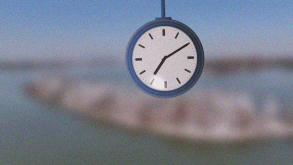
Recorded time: 7:10
